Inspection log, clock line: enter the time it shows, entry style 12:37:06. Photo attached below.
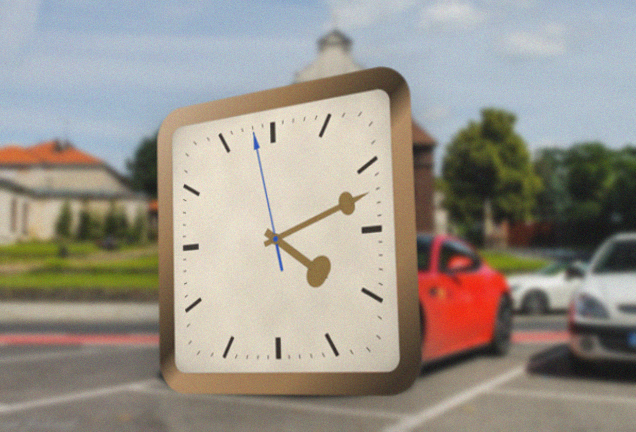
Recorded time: 4:11:58
